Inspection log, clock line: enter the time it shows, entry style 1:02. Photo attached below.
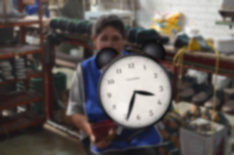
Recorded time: 3:34
